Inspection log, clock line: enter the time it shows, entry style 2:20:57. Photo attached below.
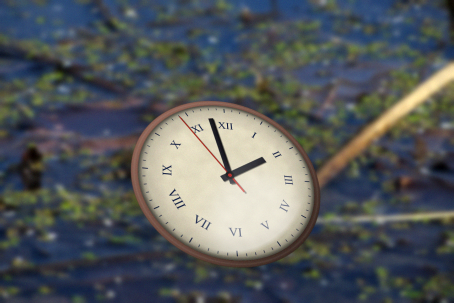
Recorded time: 1:57:54
